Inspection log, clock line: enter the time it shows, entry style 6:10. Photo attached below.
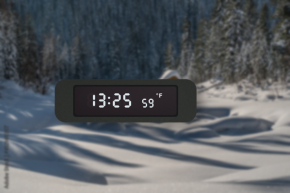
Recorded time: 13:25
